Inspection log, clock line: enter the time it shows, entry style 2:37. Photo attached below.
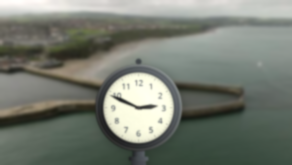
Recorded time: 2:49
